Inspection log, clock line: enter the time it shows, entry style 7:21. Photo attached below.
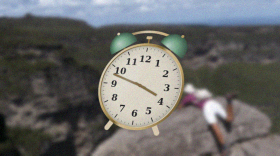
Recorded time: 3:48
